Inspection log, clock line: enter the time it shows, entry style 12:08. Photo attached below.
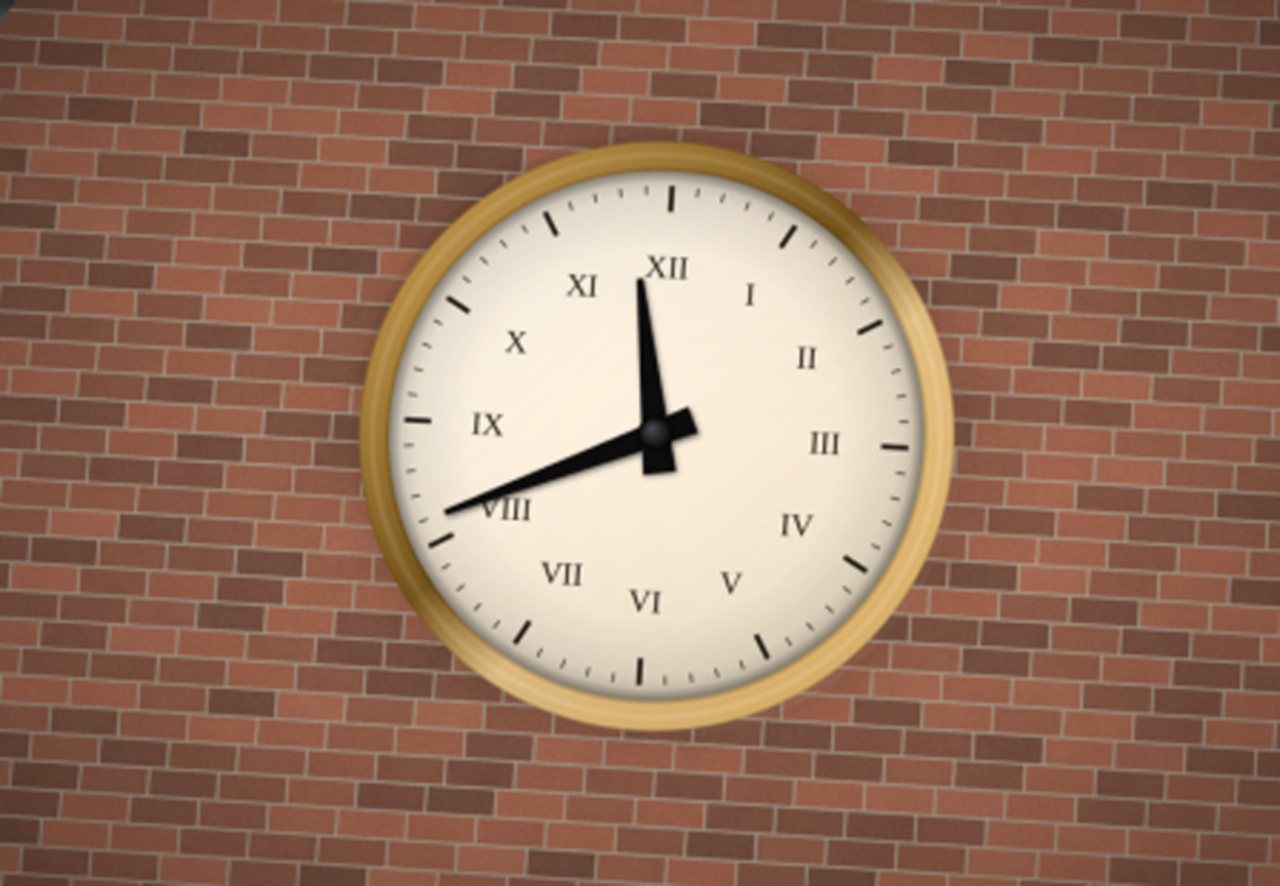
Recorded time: 11:41
